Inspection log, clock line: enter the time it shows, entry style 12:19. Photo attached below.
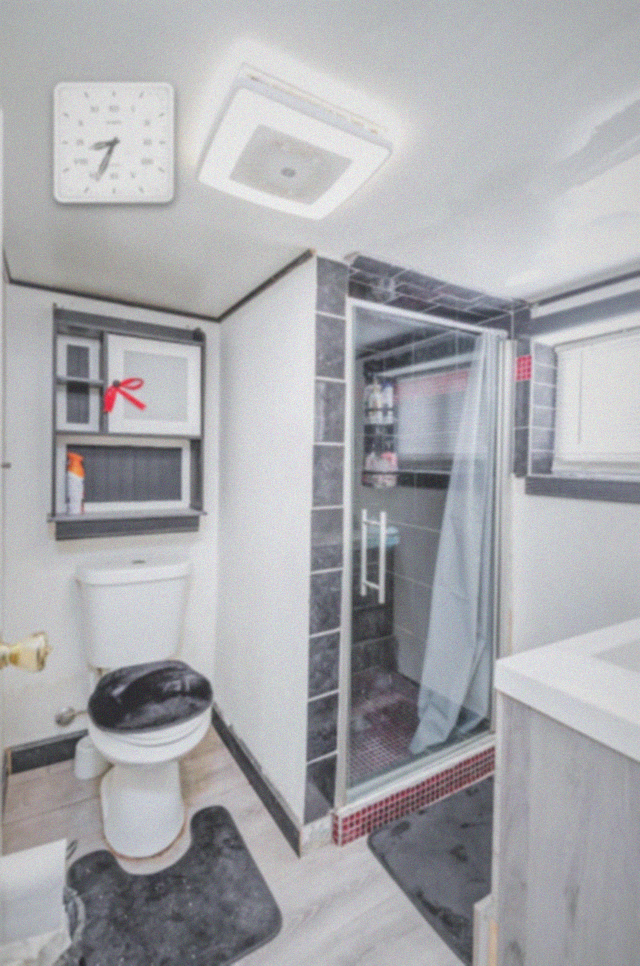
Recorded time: 8:34
